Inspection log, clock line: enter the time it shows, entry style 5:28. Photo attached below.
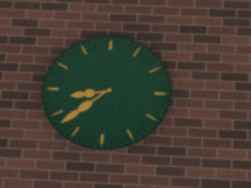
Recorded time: 8:38
